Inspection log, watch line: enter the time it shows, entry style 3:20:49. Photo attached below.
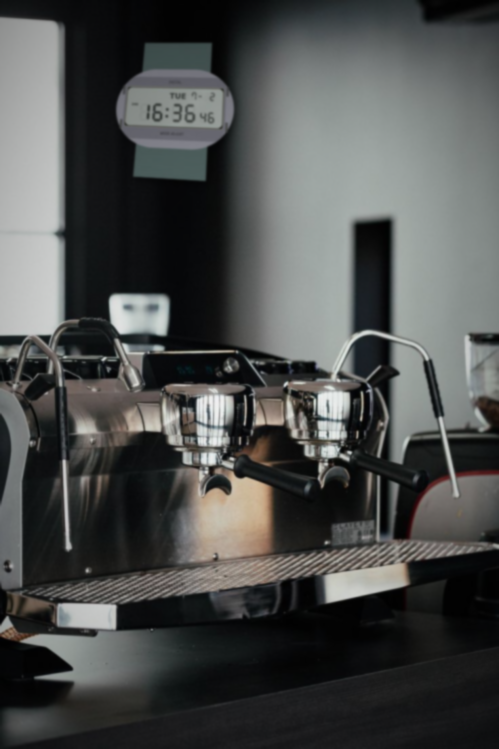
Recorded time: 16:36:46
